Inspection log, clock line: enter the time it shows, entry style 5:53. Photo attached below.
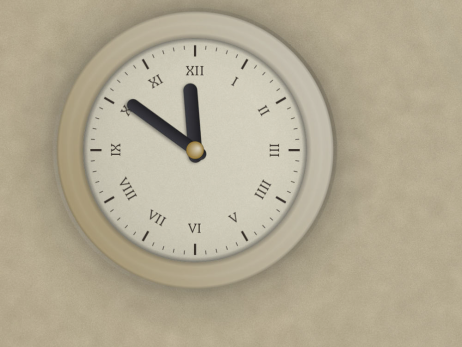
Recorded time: 11:51
